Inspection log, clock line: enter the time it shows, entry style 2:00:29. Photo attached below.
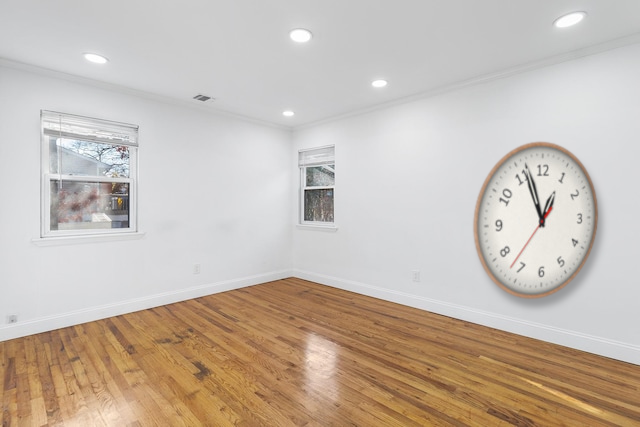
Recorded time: 12:56:37
